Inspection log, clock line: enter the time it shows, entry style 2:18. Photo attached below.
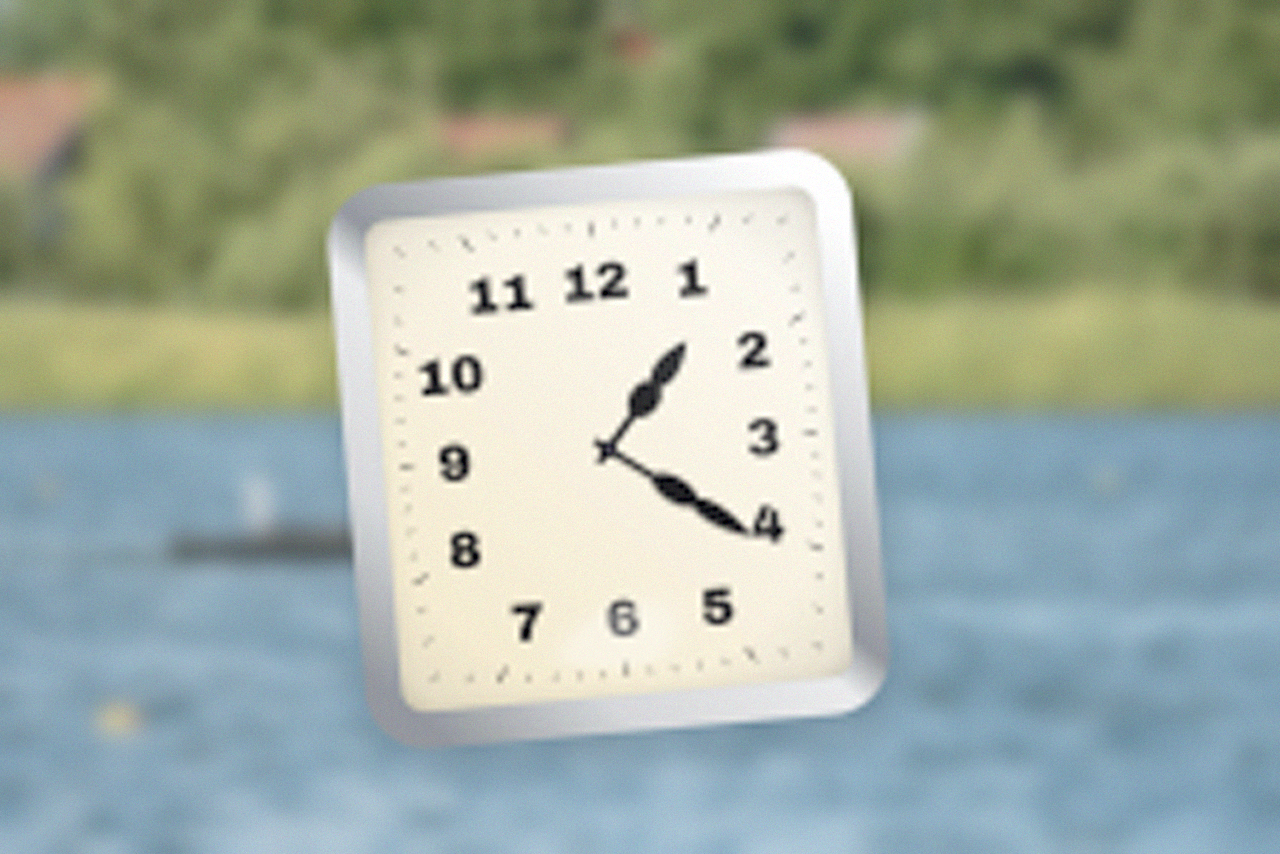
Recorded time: 1:21
